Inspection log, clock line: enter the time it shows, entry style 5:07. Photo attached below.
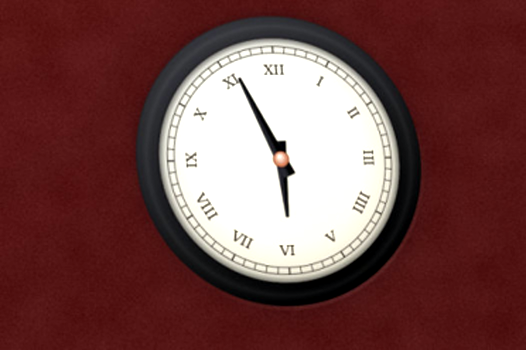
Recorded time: 5:56
